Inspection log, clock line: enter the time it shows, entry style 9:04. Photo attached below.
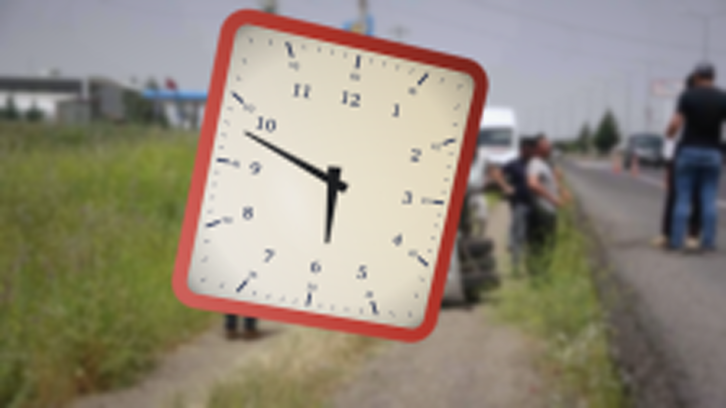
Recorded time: 5:48
